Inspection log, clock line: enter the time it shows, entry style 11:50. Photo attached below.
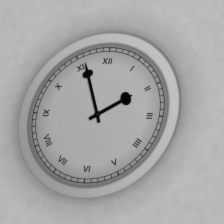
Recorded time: 1:56
